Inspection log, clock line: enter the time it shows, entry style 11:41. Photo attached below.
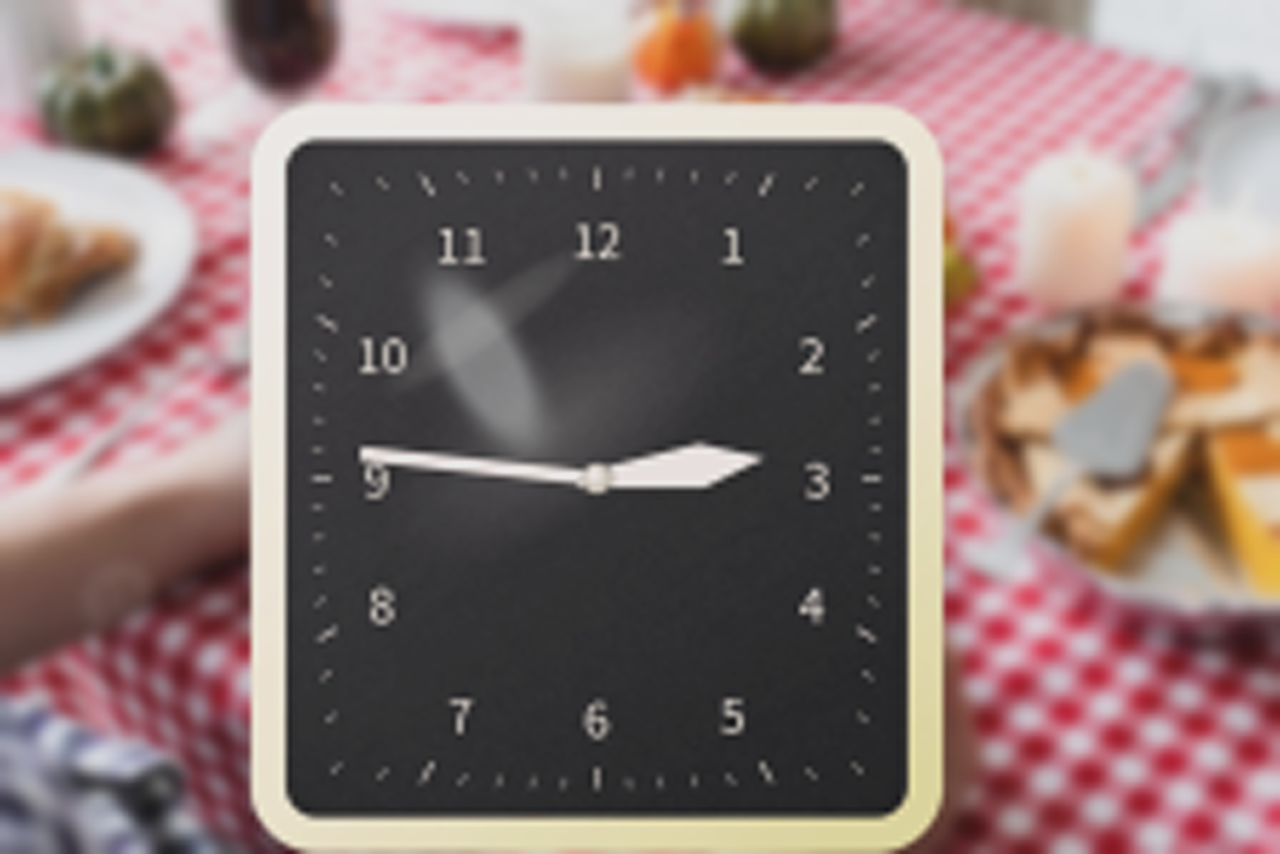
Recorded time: 2:46
